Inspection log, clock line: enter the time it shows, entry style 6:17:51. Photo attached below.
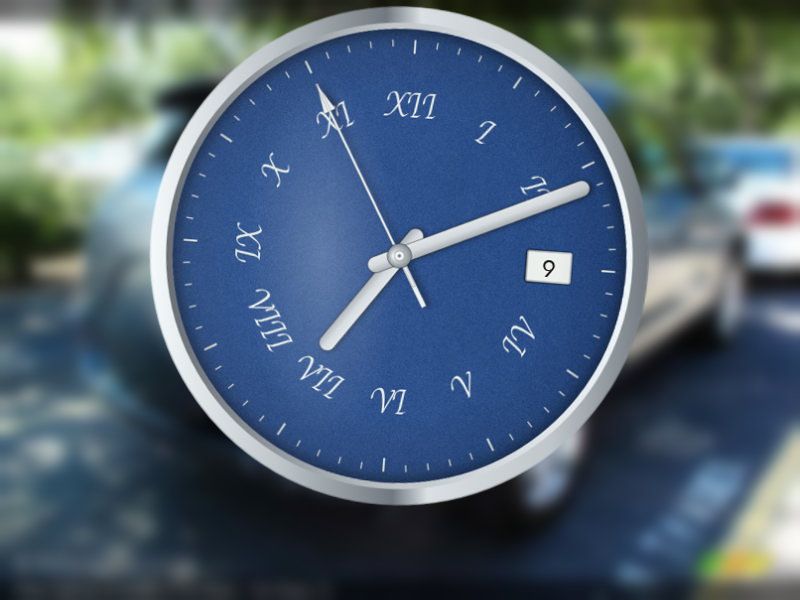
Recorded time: 7:10:55
